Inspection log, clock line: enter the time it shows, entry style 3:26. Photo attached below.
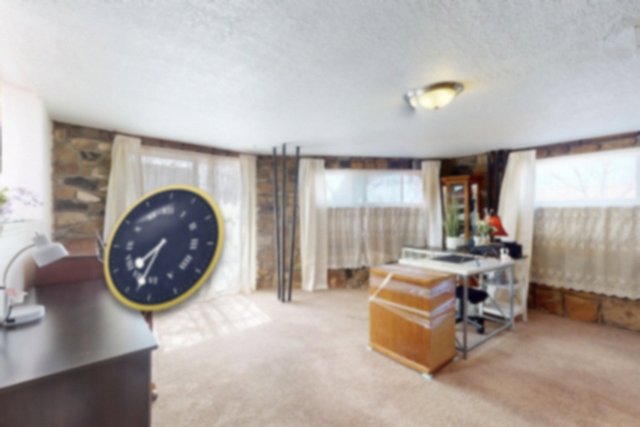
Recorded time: 7:33
